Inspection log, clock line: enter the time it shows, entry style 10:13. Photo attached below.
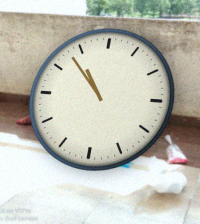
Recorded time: 10:53
